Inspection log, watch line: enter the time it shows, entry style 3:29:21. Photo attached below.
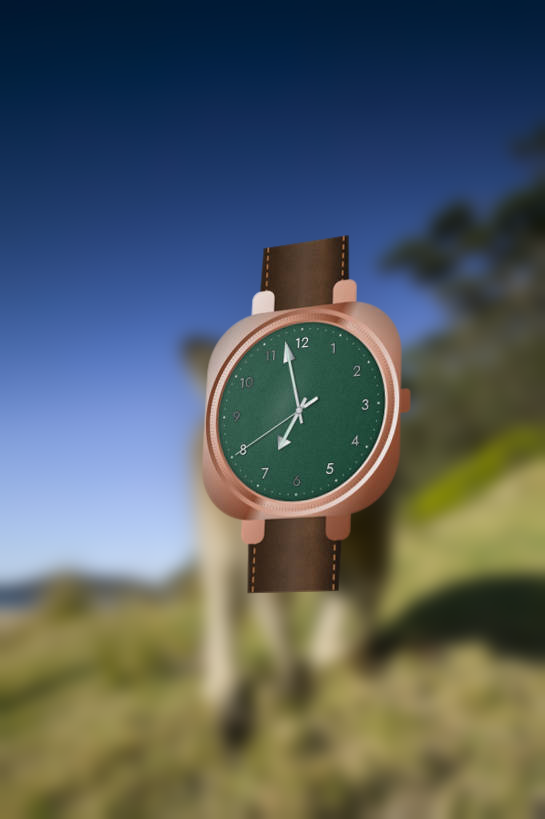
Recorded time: 6:57:40
